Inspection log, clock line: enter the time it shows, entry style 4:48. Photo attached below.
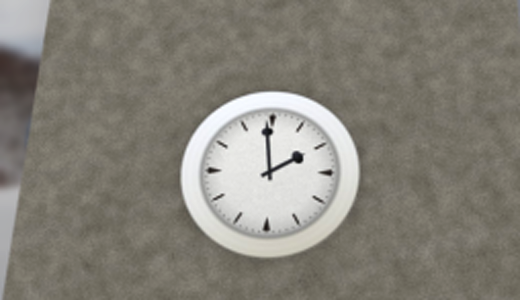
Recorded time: 1:59
